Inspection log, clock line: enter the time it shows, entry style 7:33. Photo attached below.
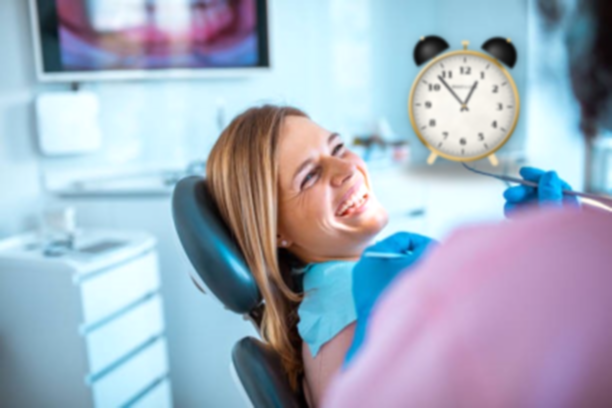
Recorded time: 12:53
